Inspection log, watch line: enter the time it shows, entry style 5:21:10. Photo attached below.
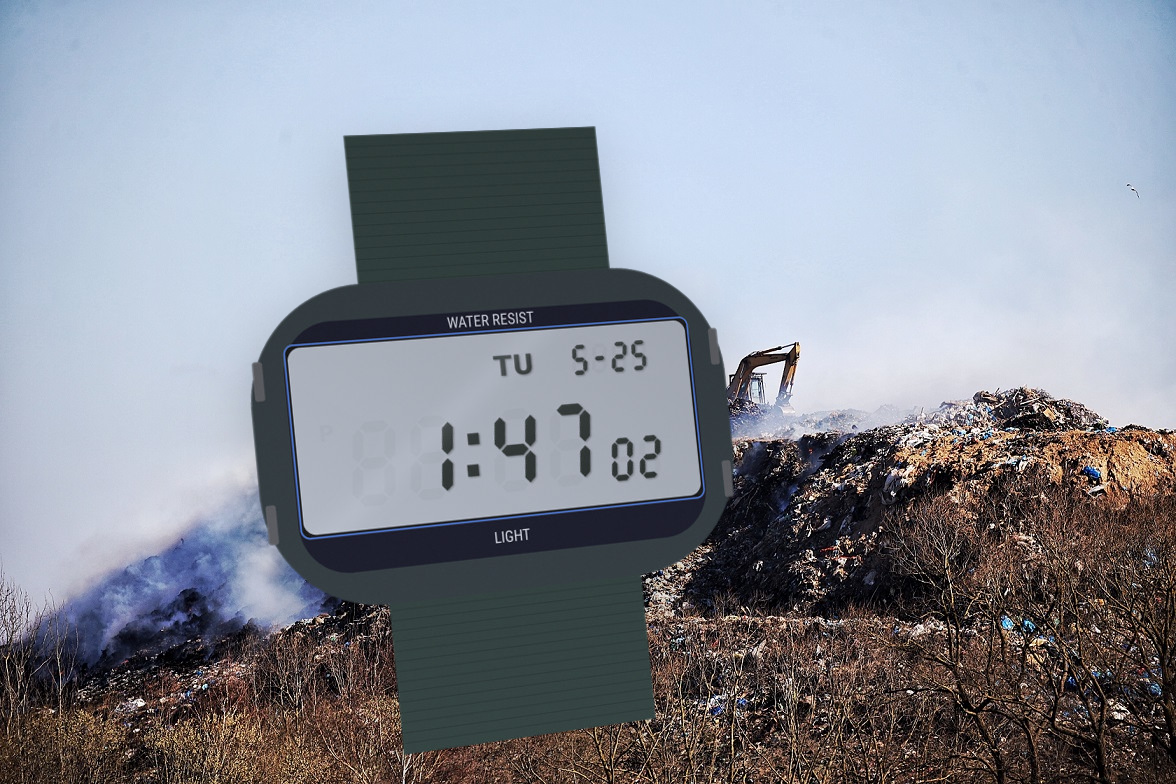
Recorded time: 1:47:02
